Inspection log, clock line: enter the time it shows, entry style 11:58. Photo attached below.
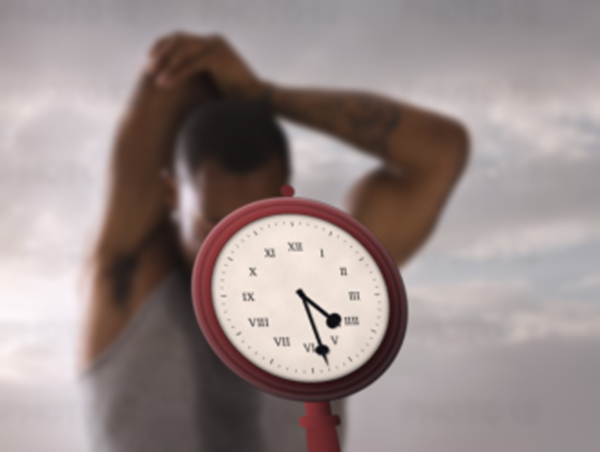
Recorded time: 4:28
